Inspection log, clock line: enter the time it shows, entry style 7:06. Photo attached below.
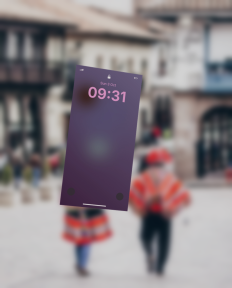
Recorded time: 9:31
